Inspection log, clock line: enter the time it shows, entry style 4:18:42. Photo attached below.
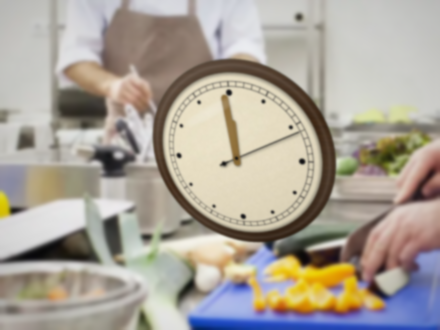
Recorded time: 11:59:11
